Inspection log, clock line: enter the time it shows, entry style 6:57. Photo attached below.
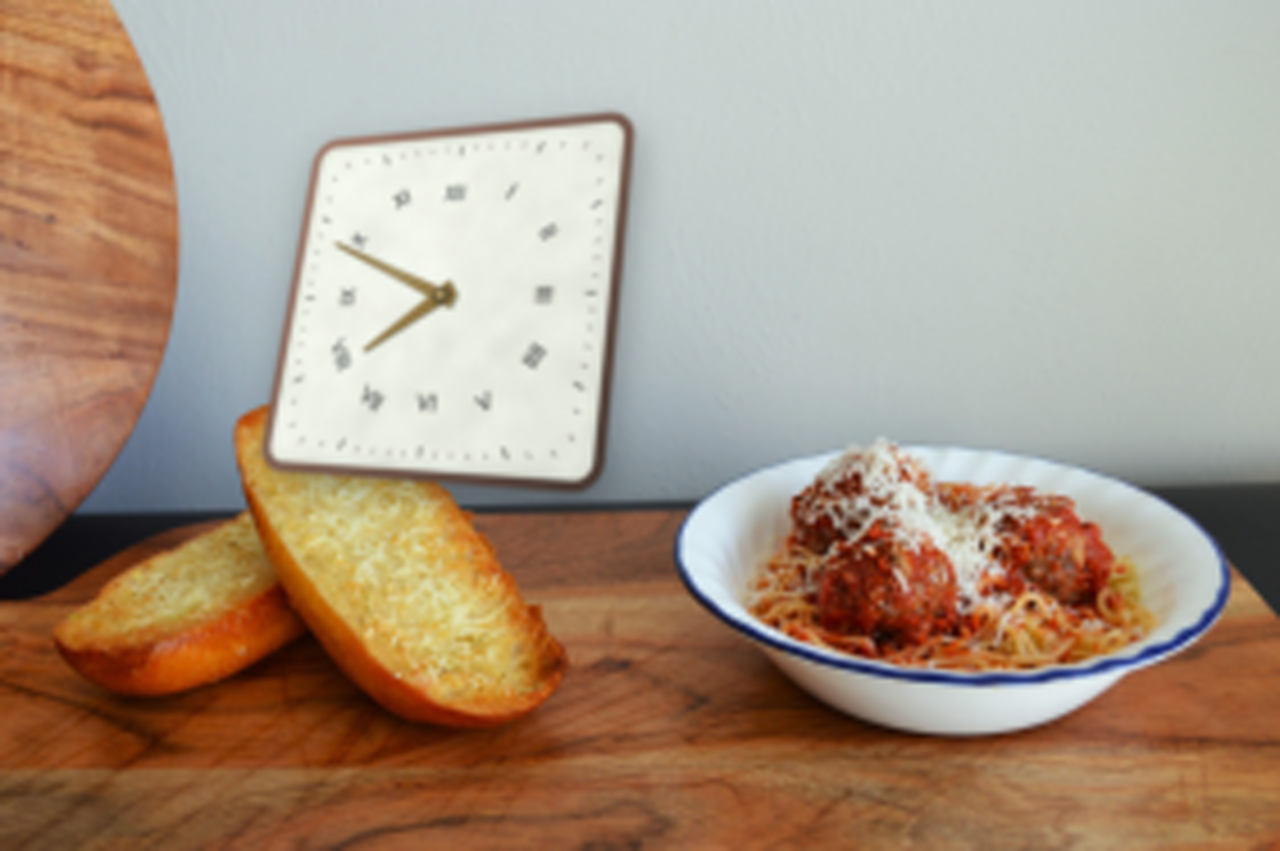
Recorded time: 7:49
